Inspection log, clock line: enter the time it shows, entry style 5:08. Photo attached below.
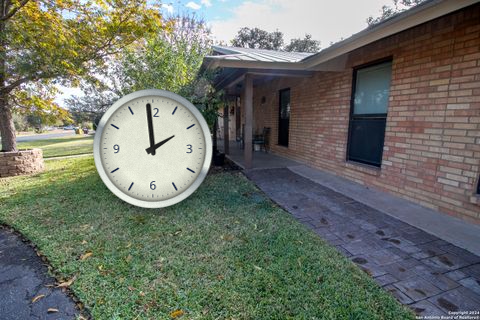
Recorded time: 1:59
